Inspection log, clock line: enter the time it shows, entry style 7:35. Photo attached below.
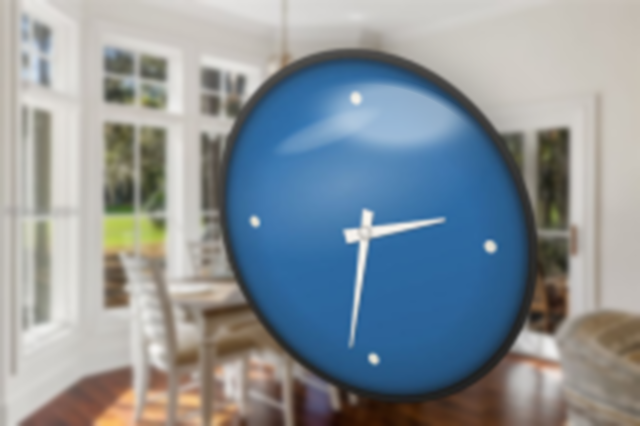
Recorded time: 2:32
